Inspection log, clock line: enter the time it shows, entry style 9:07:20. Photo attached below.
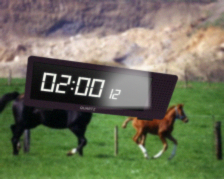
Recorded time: 2:00:12
